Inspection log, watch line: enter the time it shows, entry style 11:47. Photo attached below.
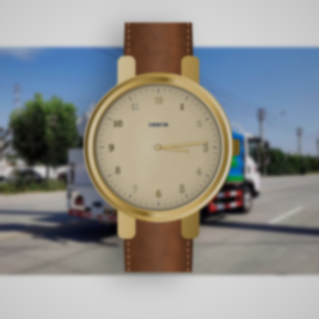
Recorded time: 3:14
